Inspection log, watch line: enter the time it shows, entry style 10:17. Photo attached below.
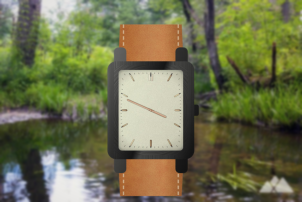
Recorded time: 3:49
